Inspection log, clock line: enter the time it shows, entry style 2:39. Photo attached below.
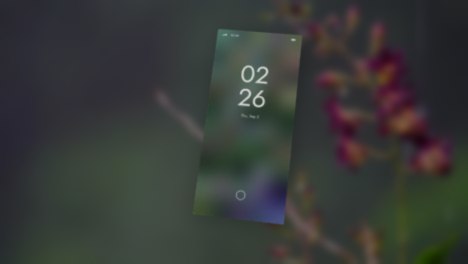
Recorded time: 2:26
